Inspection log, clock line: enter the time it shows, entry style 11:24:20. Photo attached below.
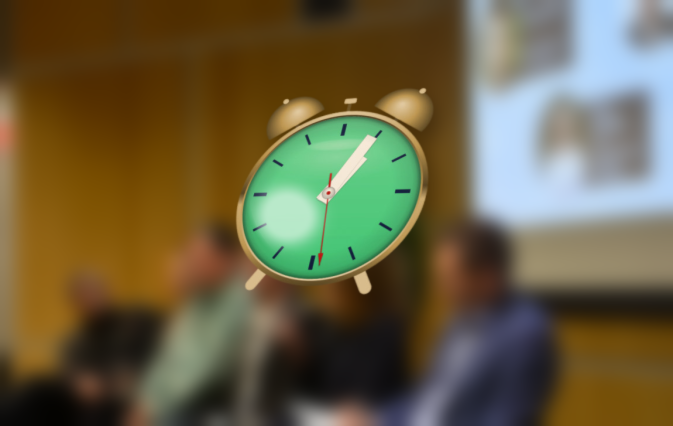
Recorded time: 1:04:29
